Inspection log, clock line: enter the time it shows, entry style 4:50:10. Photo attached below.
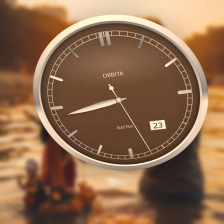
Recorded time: 8:43:27
